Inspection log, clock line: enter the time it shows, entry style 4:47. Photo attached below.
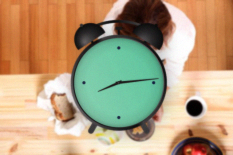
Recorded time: 8:14
